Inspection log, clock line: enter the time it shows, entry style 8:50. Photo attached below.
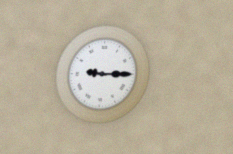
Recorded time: 9:15
